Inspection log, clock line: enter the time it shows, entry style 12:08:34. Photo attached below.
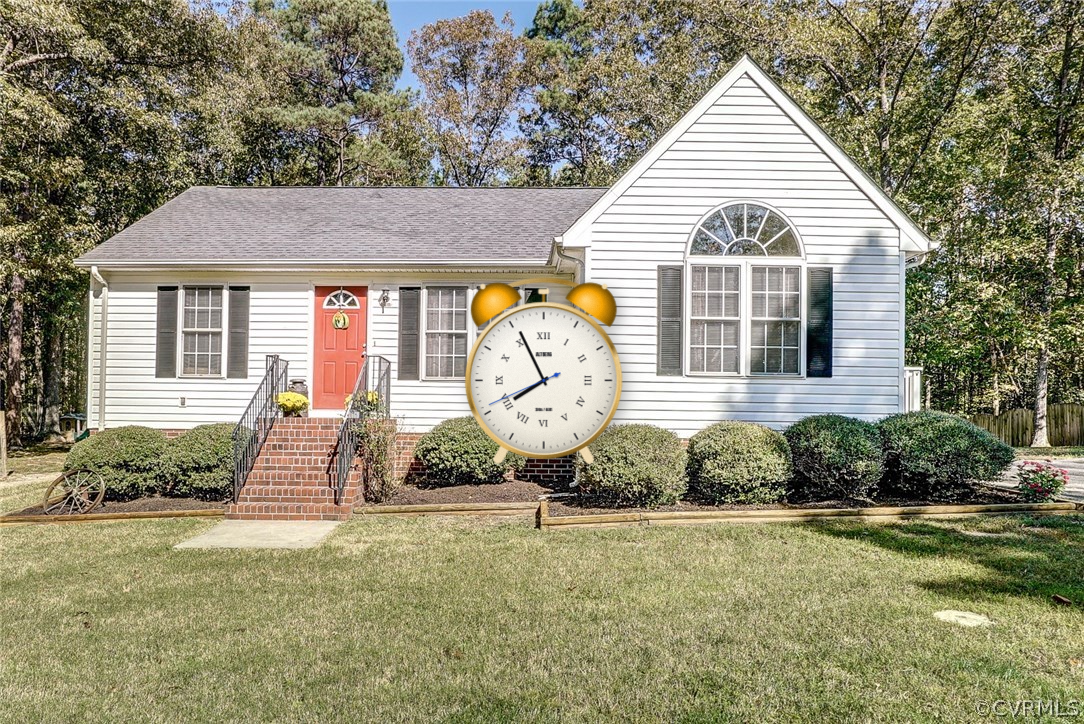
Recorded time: 7:55:41
